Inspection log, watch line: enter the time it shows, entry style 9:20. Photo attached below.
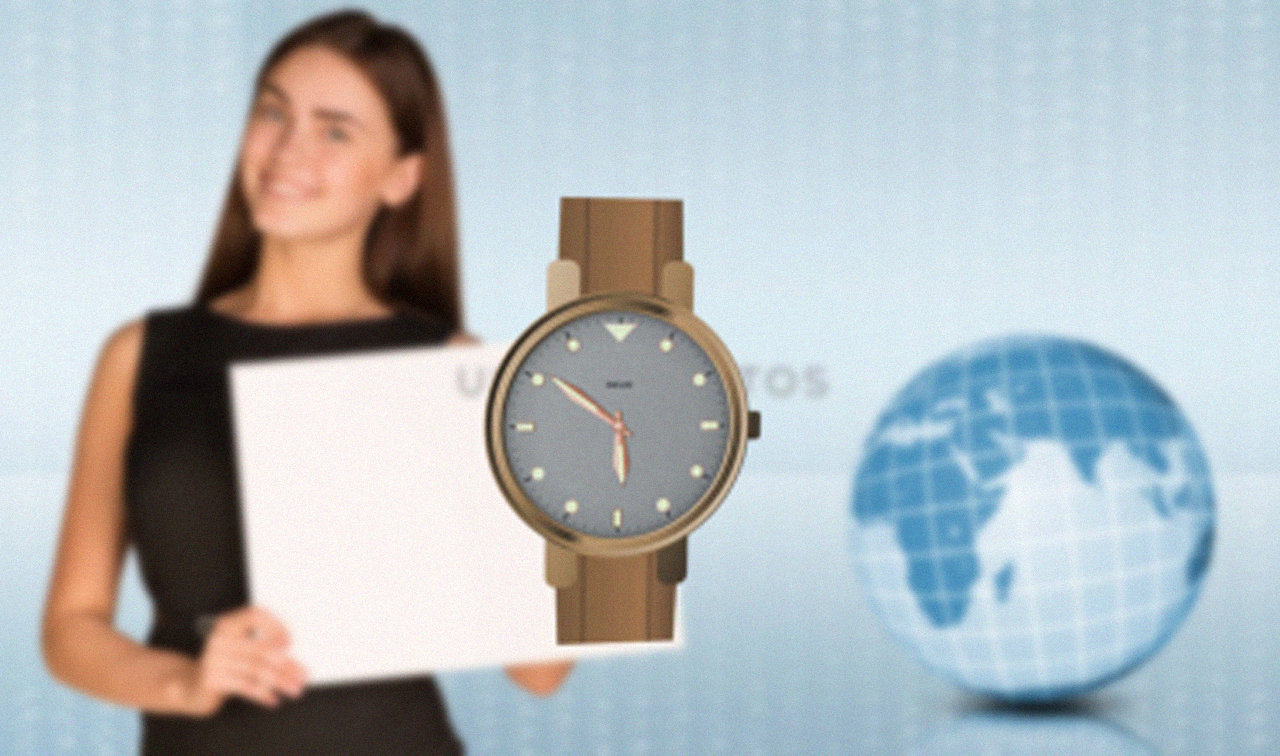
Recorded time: 5:51
